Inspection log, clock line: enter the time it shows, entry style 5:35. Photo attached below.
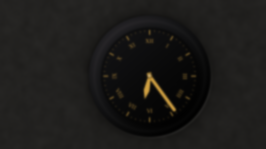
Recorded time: 6:24
